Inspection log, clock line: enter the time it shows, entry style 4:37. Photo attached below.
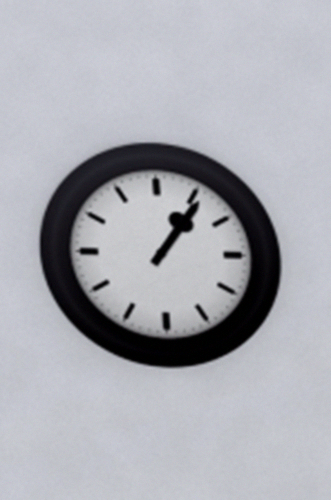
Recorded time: 1:06
